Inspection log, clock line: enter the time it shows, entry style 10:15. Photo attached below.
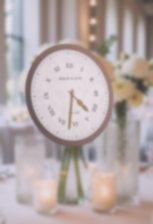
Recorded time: 4:32
